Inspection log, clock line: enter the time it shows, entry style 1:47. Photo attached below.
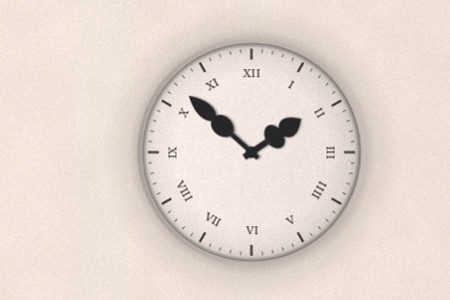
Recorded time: 1:52
